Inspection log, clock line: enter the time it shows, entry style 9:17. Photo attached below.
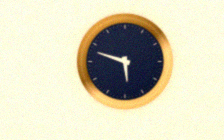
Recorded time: 5:48
